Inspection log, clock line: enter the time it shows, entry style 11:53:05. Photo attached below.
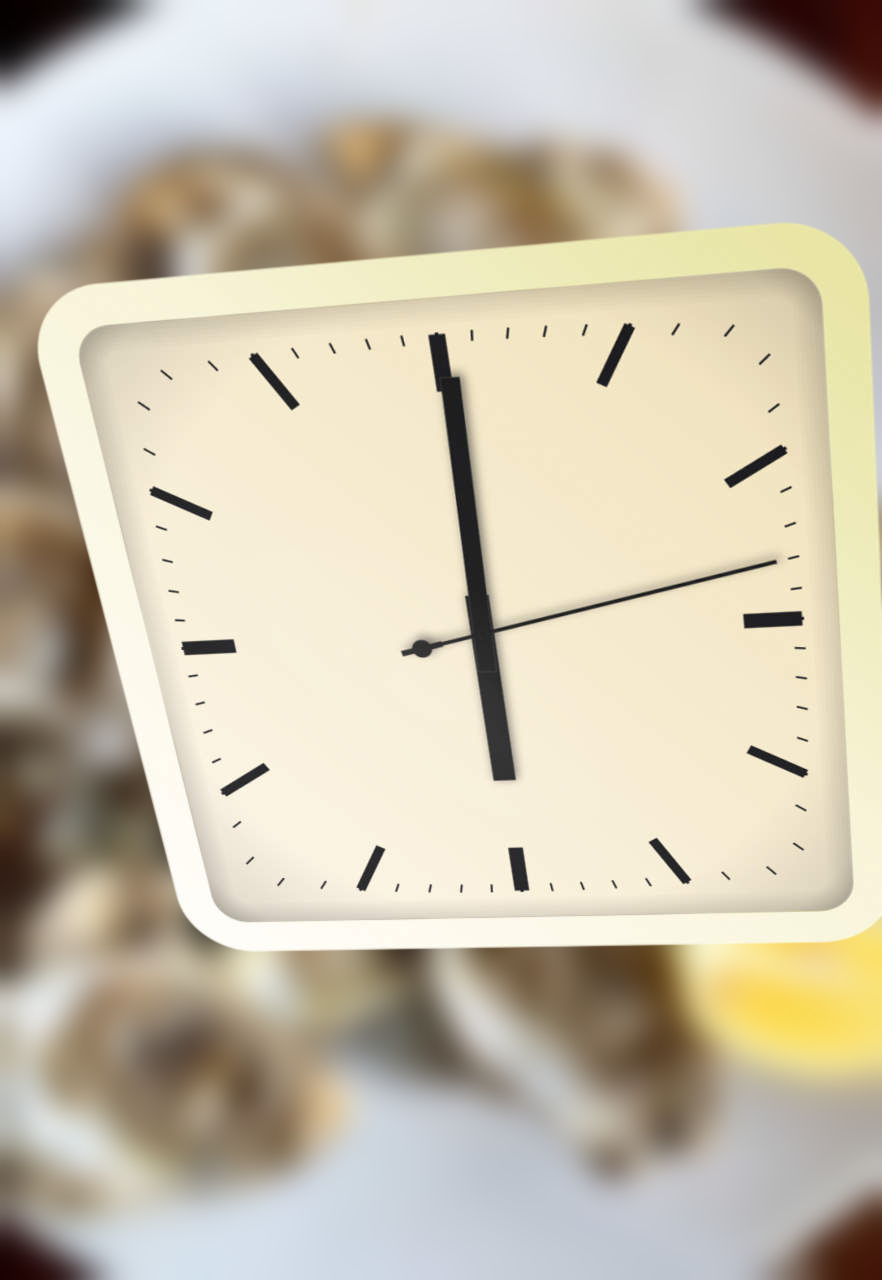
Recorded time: 6:00:13
